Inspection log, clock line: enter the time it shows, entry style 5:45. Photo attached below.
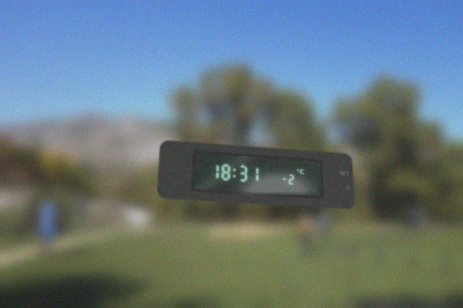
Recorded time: 18:31
